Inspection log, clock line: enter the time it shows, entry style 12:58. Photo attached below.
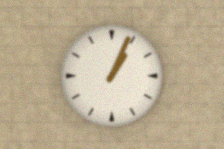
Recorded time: 1:04
